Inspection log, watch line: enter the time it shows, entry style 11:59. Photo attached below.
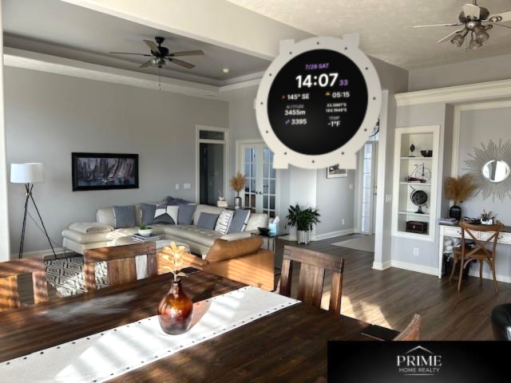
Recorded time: 14:07
